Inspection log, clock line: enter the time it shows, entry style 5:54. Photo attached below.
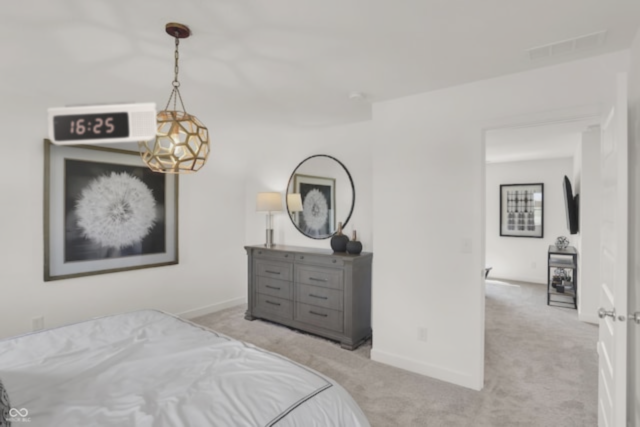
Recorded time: 16:25
